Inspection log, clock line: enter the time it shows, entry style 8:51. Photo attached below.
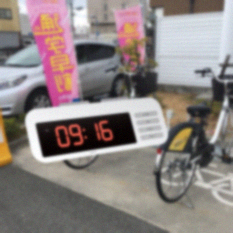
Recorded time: 9:16
